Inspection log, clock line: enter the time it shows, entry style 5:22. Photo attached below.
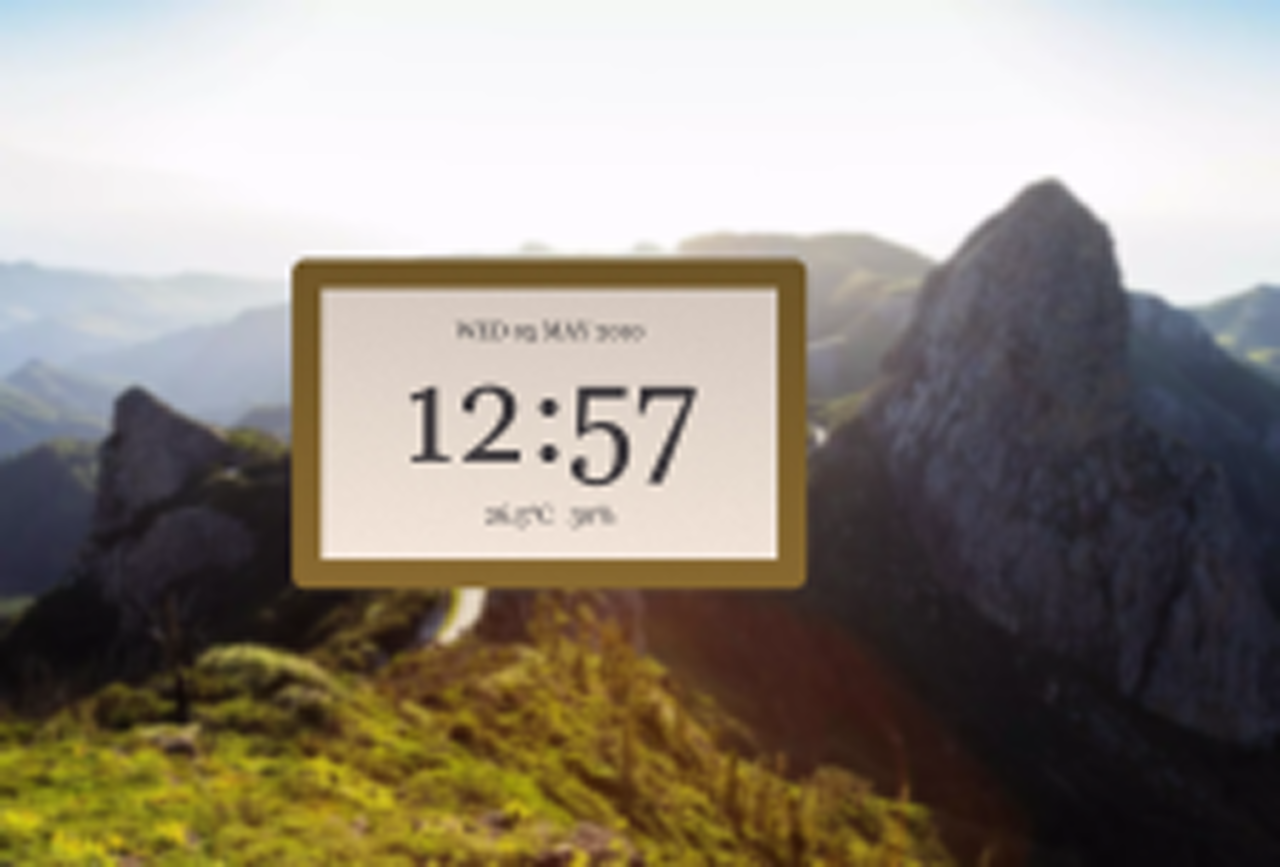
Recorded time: 12:57
